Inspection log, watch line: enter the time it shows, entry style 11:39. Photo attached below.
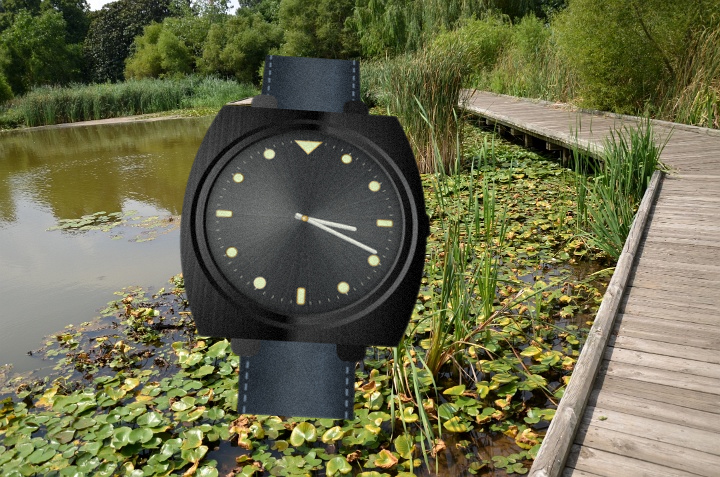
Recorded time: 3:19
